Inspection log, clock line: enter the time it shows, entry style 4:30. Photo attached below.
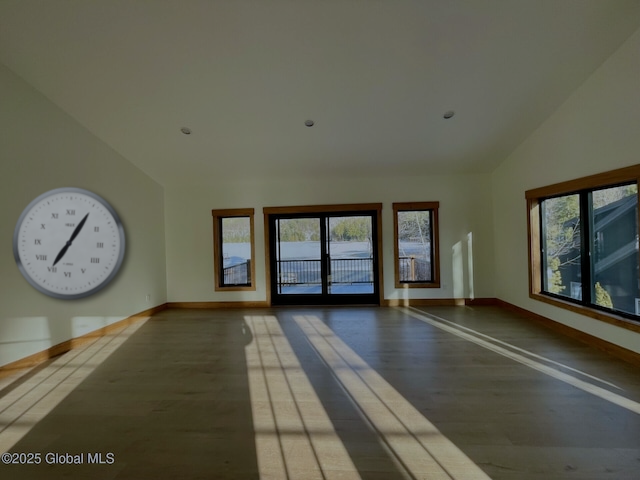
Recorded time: 7:05
